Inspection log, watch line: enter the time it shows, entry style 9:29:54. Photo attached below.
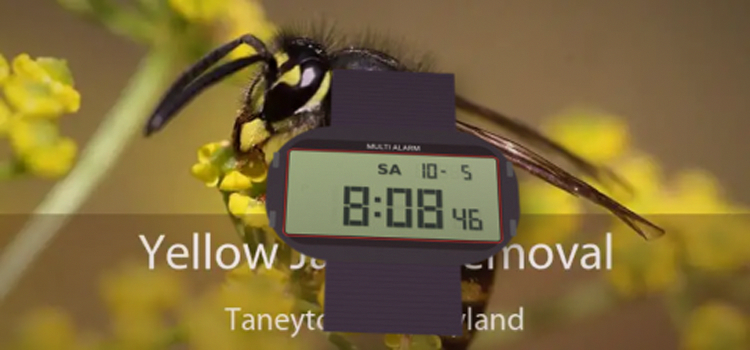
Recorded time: 8:08:46
